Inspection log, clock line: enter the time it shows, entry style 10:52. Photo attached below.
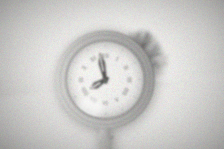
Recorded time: 7:58
